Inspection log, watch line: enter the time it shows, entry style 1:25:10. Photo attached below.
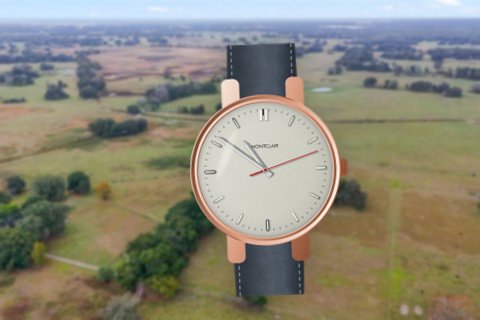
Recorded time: 10:51:12
